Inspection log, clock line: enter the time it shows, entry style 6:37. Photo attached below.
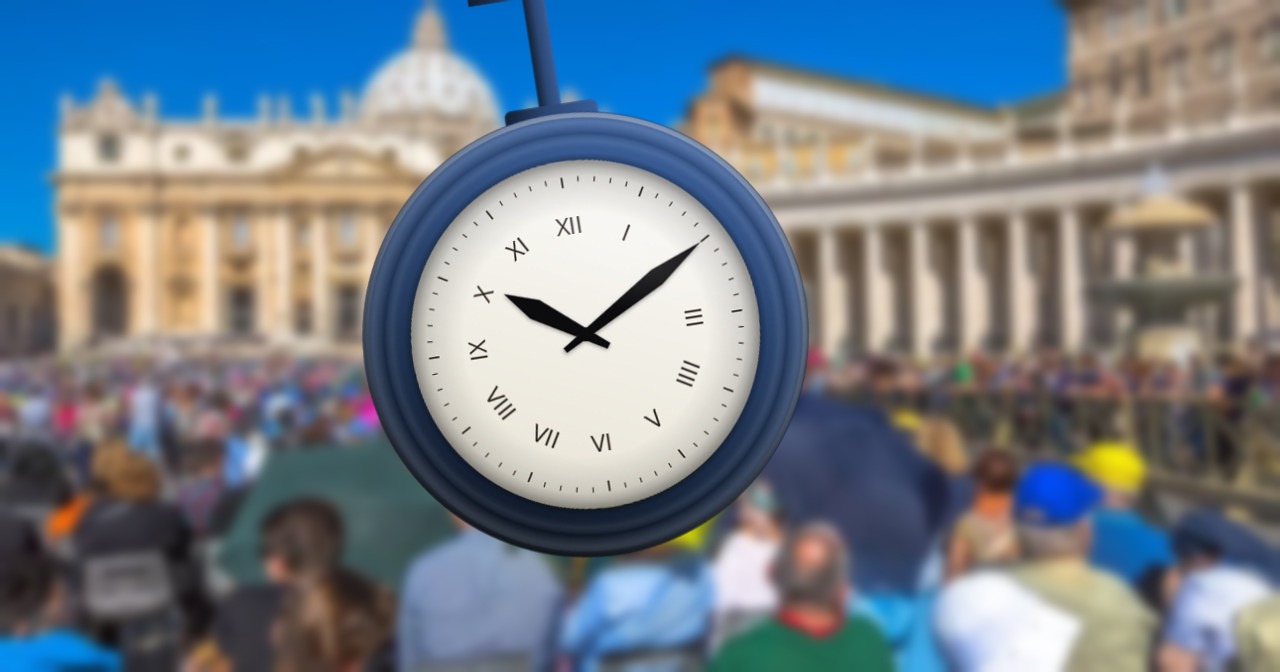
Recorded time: 10:10
